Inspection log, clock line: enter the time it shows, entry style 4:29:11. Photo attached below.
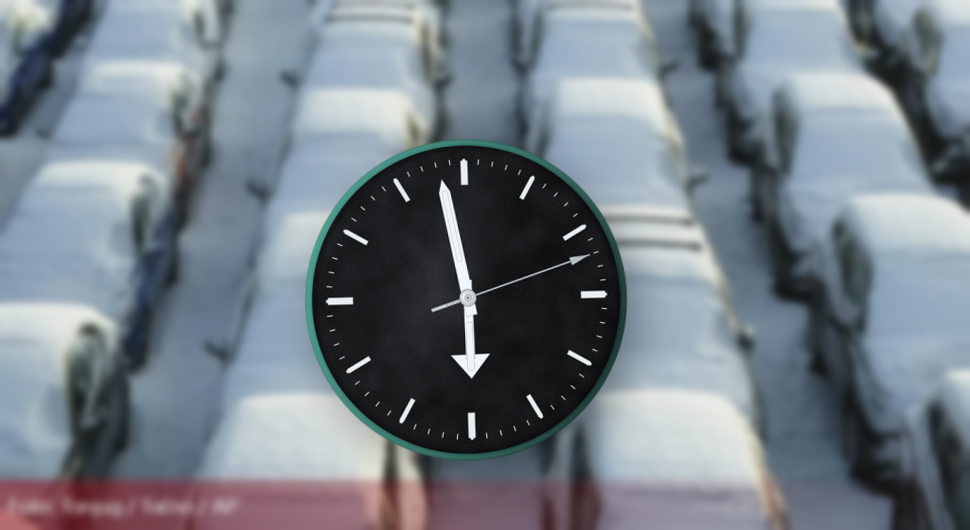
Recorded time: 5:58:12
